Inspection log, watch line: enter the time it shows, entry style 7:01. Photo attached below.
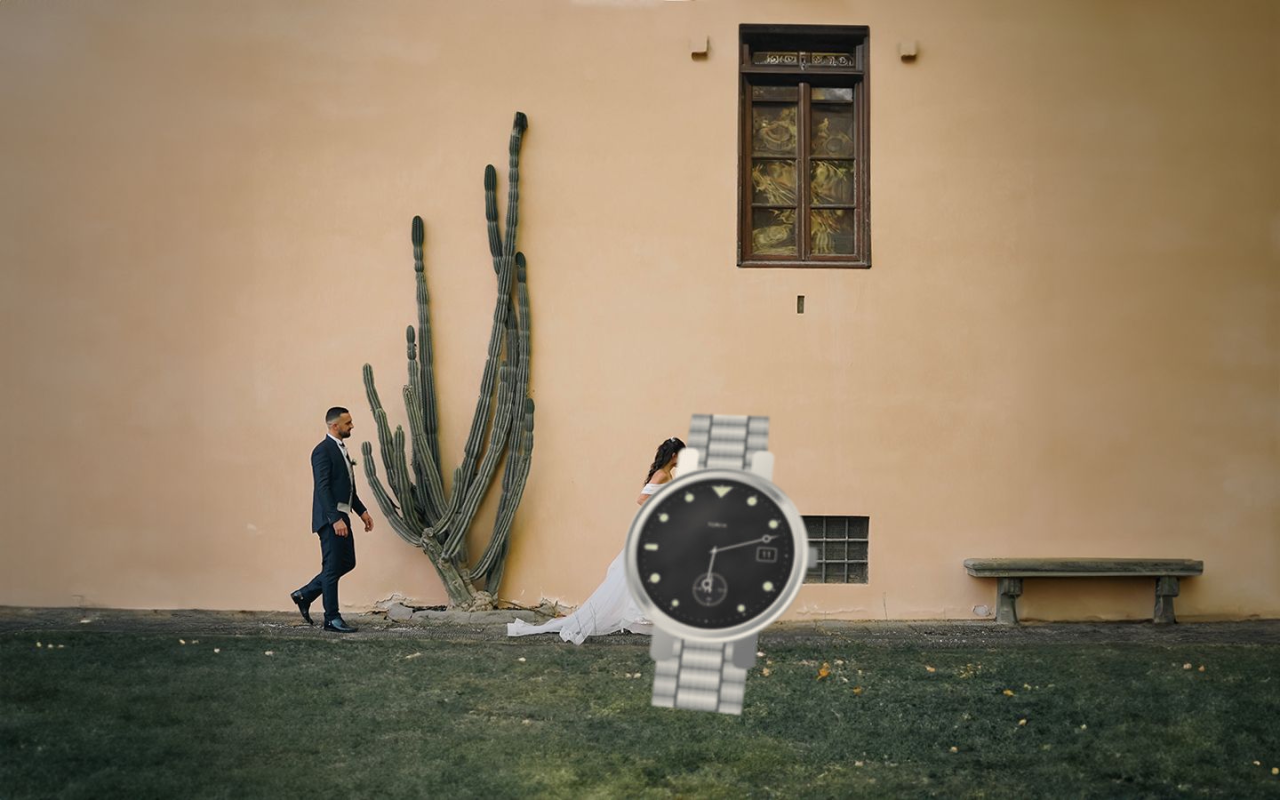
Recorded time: 6:12
